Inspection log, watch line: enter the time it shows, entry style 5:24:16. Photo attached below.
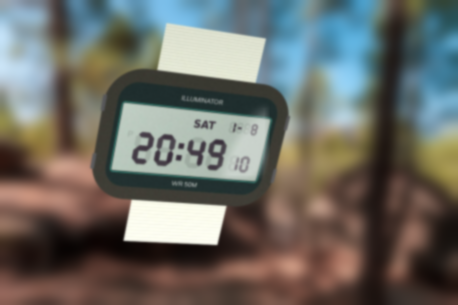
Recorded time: 20:49:10
